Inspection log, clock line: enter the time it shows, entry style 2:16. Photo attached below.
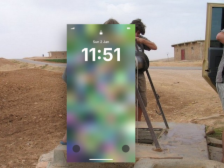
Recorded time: 11:51
